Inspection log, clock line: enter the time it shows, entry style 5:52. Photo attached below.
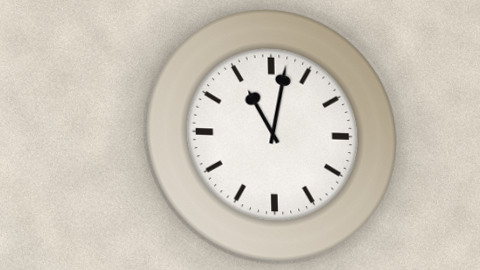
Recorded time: 11:02
